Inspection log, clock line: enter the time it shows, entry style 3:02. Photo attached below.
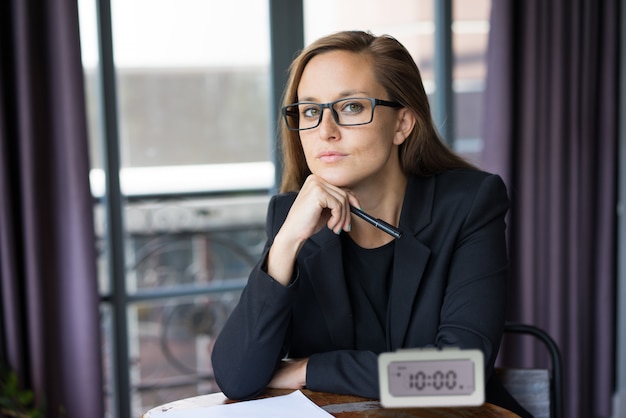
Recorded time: 10:00
